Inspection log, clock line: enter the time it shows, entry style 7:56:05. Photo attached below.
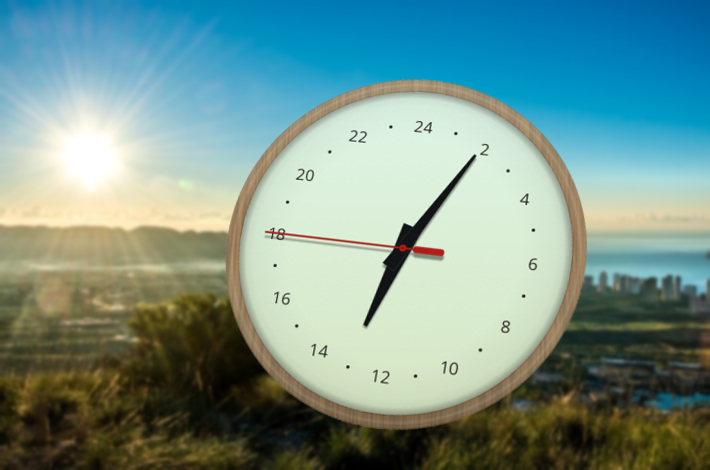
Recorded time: 13:04:45
